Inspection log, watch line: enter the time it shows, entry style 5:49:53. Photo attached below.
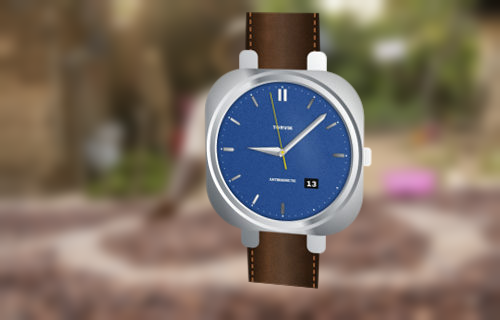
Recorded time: 9:07:58
